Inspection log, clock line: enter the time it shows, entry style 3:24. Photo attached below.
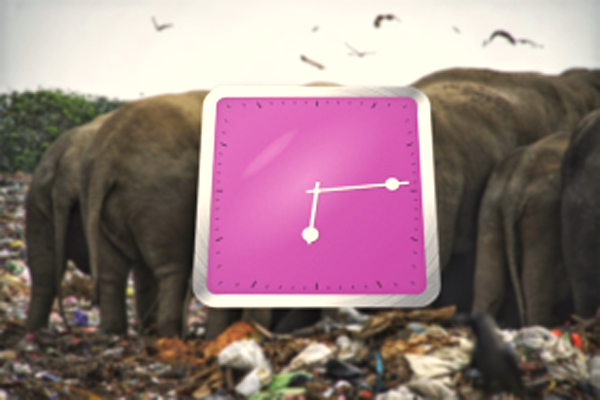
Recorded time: 6:14
